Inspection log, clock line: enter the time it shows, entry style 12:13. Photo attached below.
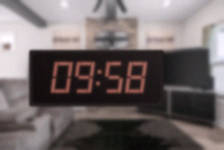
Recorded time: 9:58
